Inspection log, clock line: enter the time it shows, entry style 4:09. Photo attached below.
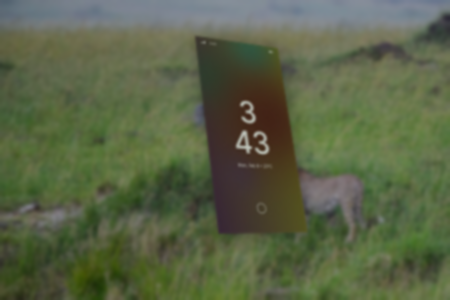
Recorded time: 3:43
